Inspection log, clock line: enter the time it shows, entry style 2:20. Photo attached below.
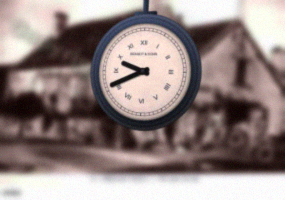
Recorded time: 9:41
